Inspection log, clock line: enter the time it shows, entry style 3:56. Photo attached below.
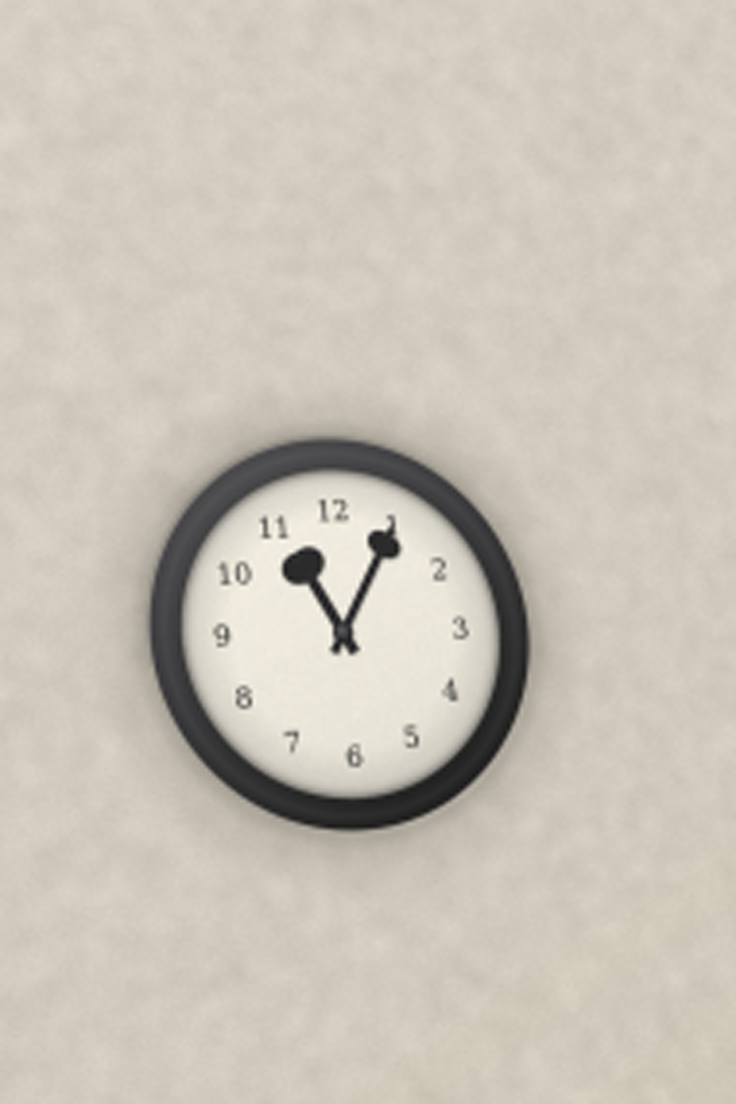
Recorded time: 11:05
